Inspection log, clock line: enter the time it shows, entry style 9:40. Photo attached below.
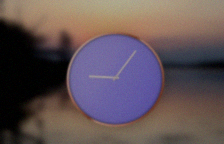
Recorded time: 9:06
